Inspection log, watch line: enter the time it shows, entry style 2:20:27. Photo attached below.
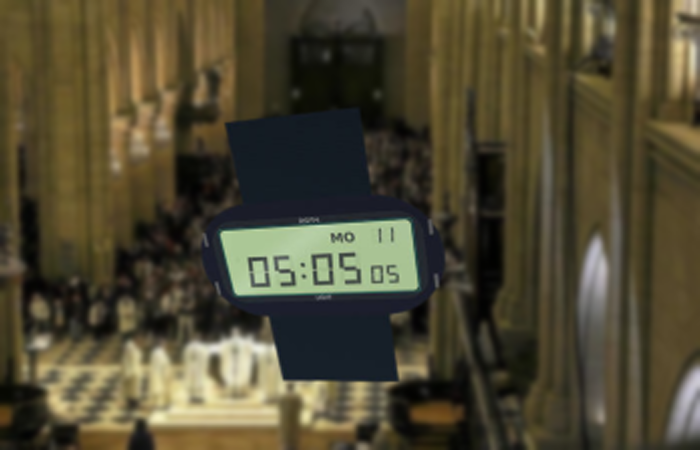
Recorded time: 5:05:05
